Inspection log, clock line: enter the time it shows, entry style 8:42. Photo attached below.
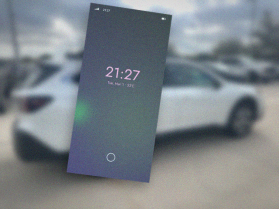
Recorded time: 21:27
